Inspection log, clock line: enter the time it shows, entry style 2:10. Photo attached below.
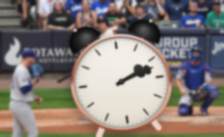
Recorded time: 2:12
